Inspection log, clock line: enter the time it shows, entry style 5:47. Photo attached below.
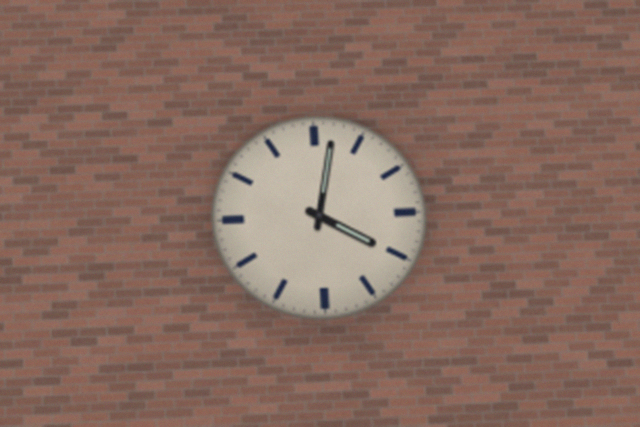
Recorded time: 4:02
